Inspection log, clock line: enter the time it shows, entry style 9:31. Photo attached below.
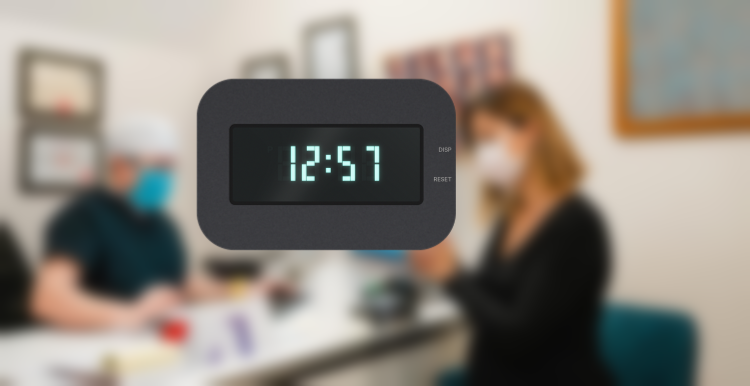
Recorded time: 12:57
